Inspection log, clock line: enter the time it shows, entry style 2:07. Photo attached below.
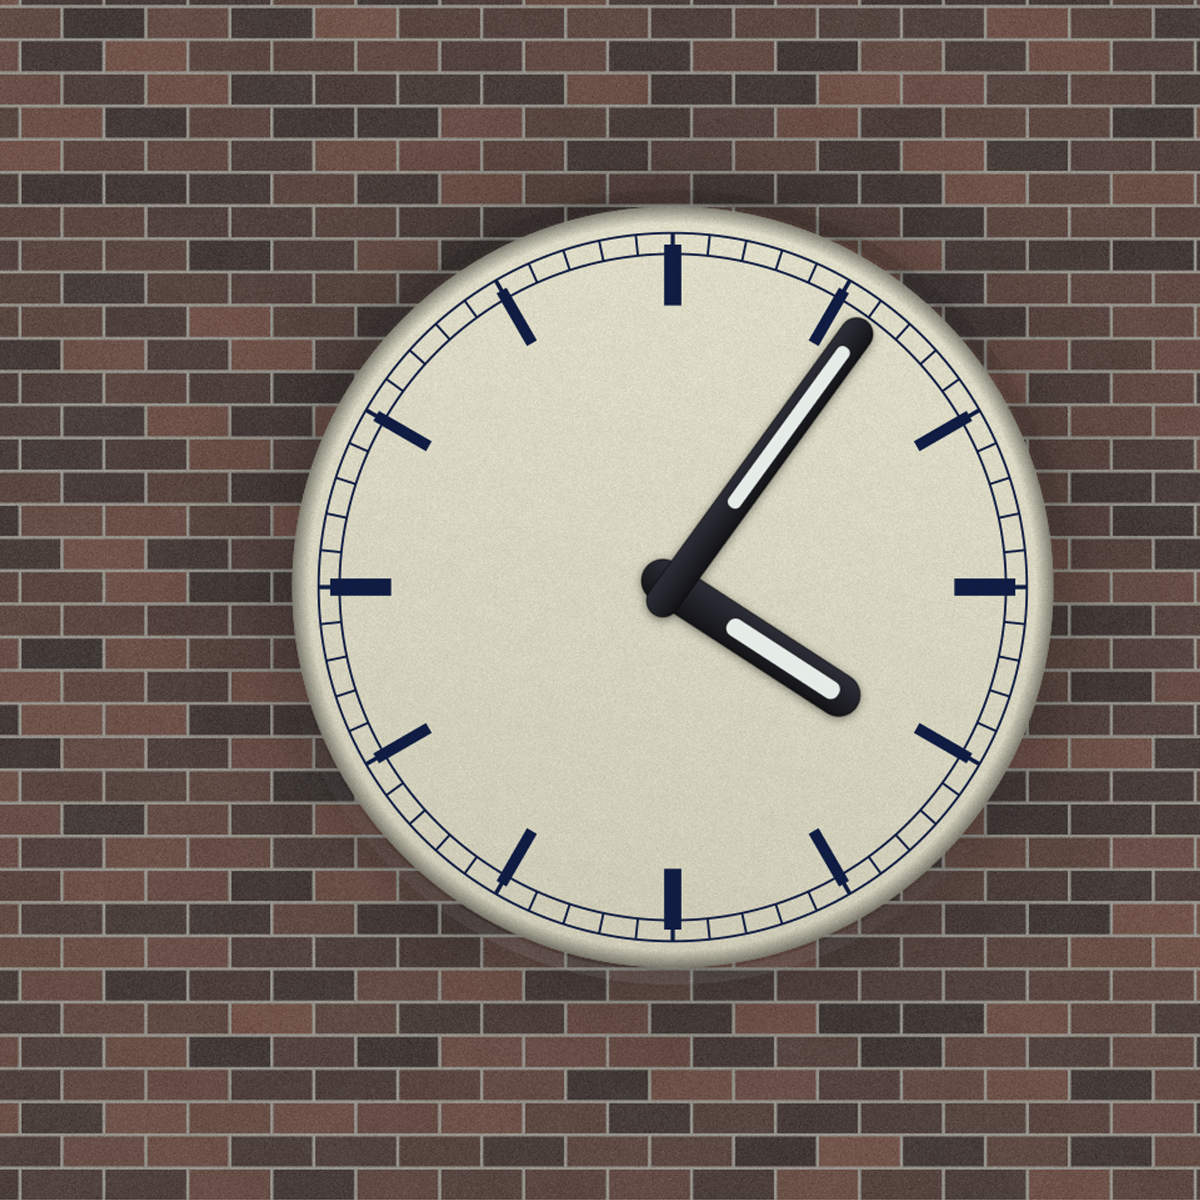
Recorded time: 4:06
